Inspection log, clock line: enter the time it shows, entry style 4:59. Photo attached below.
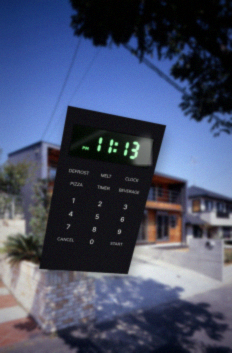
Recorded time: 11:13
